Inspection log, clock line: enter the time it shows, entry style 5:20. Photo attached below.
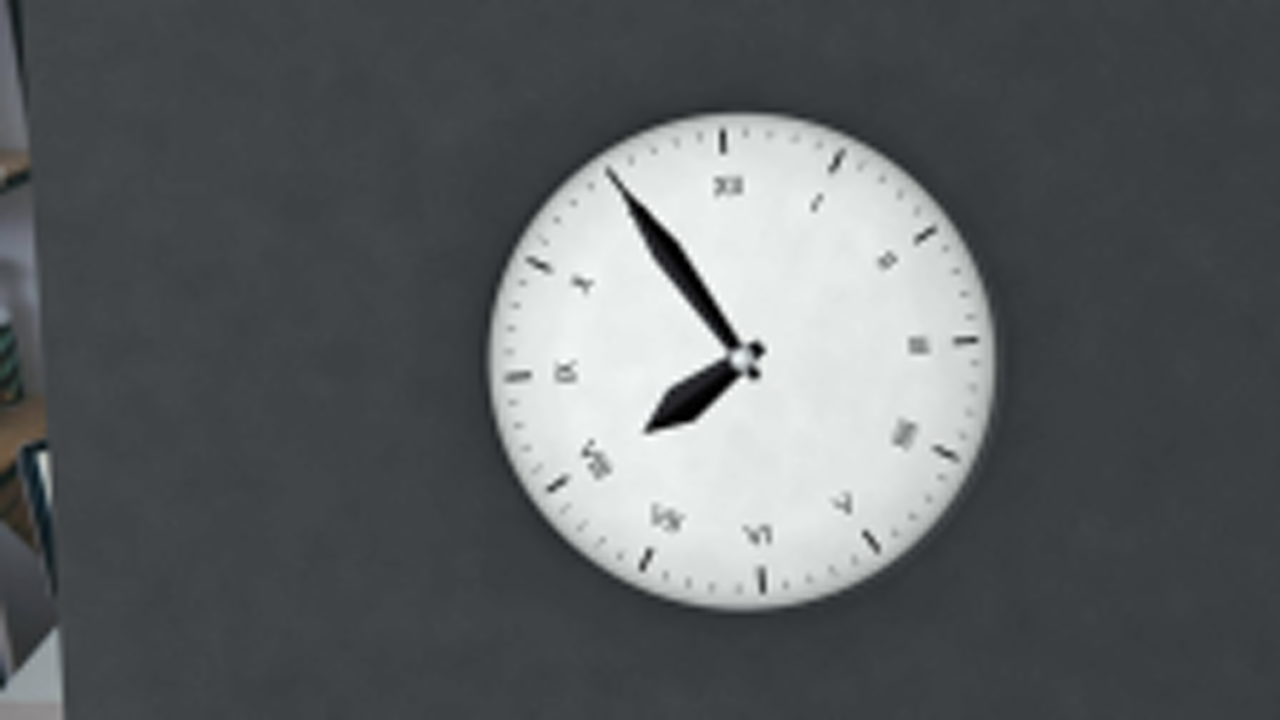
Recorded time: 7:55
